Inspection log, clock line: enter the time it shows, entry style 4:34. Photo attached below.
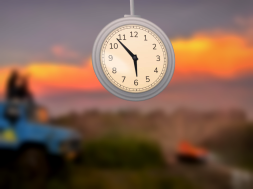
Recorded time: 5:53
